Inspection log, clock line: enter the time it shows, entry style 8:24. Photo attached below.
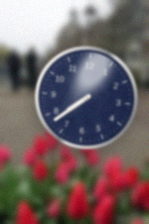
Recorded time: 7:38
